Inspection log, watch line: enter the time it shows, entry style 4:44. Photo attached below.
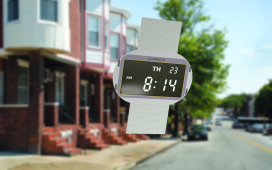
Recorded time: 8:14
